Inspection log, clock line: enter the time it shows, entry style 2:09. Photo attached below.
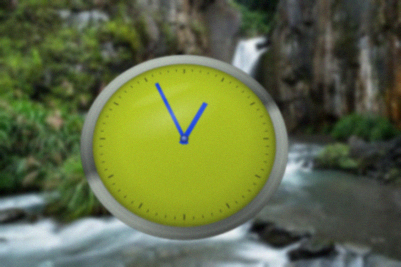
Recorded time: 12:56
